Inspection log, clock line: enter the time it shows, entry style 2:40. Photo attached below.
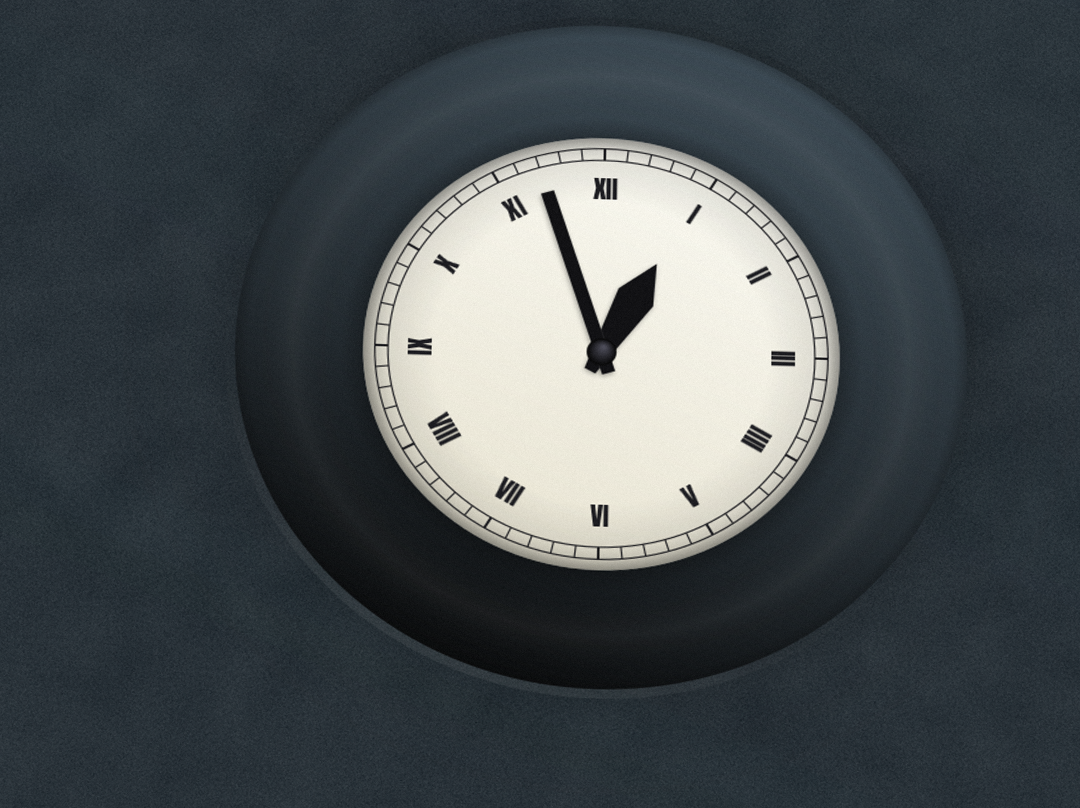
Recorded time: 12:57
